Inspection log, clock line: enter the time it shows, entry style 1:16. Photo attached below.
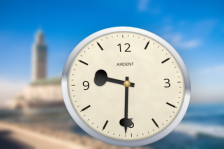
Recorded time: 9:31
